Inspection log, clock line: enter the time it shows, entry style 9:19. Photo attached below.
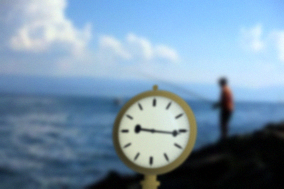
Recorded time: 9:16
